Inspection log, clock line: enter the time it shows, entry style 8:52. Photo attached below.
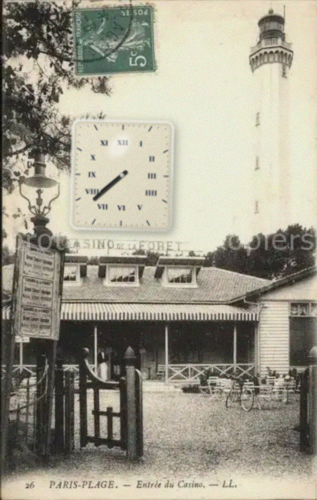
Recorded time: 7:38
